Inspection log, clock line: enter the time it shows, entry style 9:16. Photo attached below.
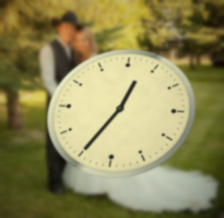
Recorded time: 12:35
